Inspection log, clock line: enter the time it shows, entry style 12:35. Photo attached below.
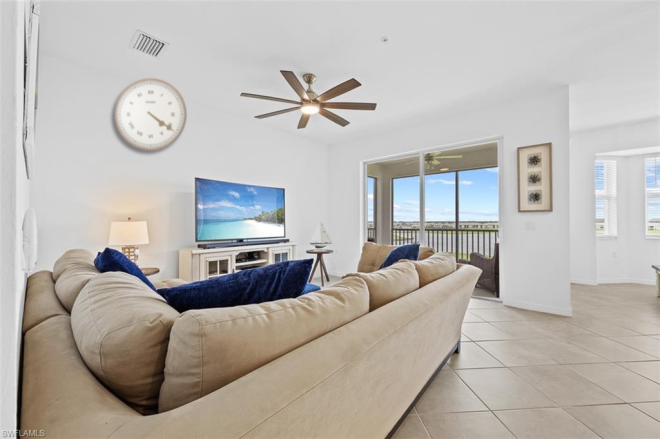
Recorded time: 4:21
